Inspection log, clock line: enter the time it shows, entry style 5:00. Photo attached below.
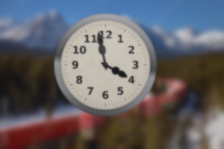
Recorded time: 3:58
